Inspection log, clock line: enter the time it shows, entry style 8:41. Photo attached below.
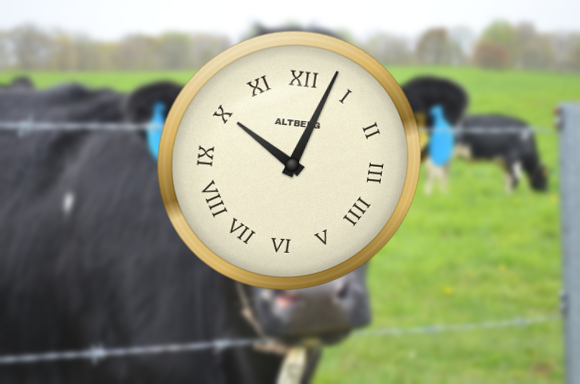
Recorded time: 10:03
